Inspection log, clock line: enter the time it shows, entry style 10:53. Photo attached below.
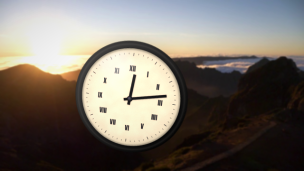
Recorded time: 12:13
